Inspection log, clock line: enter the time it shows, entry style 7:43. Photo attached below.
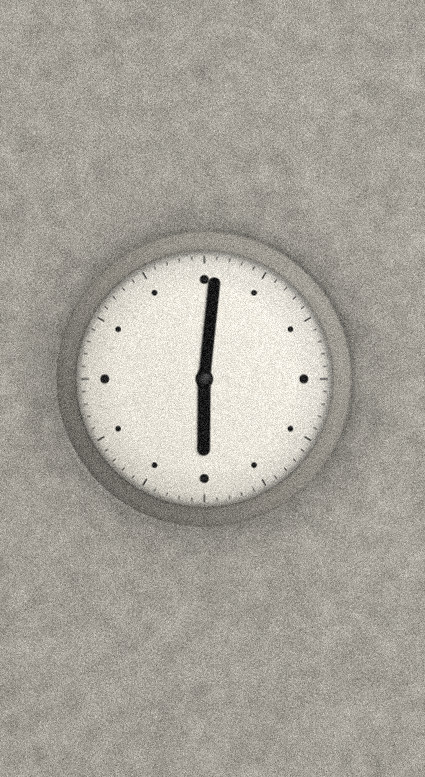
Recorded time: 6:01
